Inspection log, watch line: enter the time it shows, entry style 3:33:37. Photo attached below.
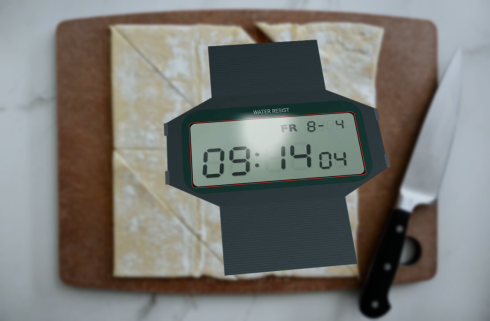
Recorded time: 9:14:04
